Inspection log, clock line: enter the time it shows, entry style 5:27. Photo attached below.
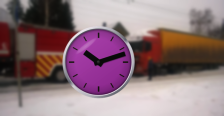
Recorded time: 10:12
